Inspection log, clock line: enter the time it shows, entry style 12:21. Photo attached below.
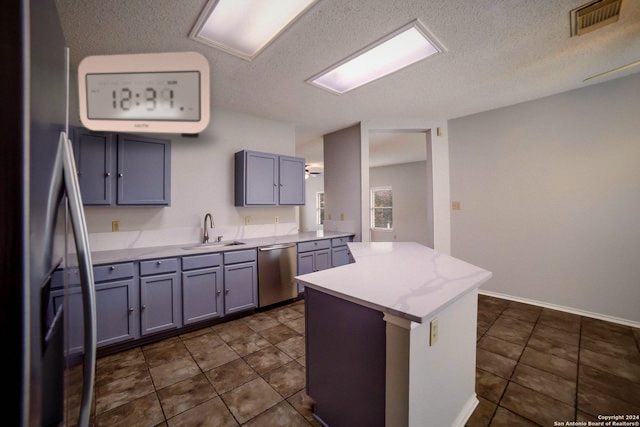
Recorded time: 12:31
